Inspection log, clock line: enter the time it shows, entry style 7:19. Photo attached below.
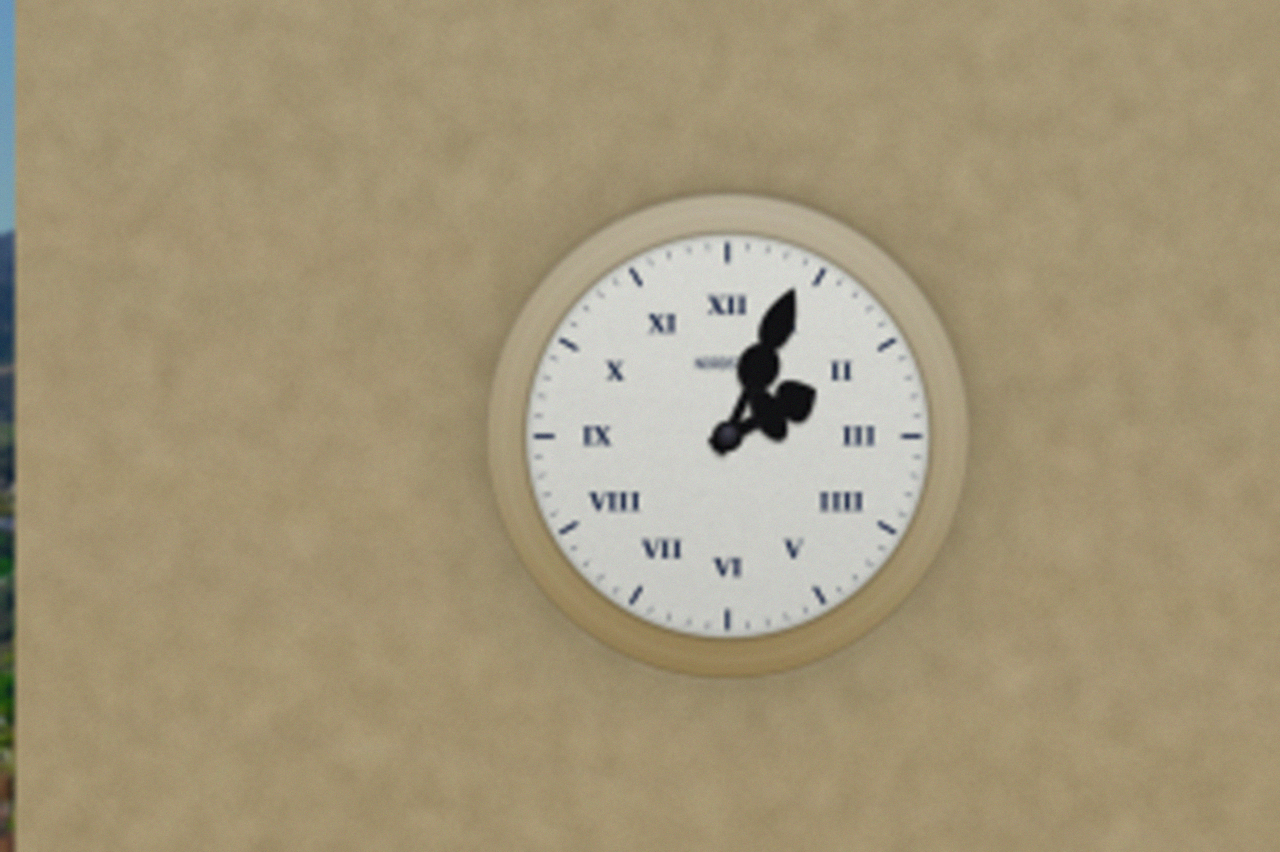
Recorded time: 2:04
